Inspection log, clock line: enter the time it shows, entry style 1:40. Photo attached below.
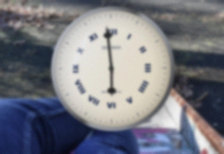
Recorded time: 5:59
